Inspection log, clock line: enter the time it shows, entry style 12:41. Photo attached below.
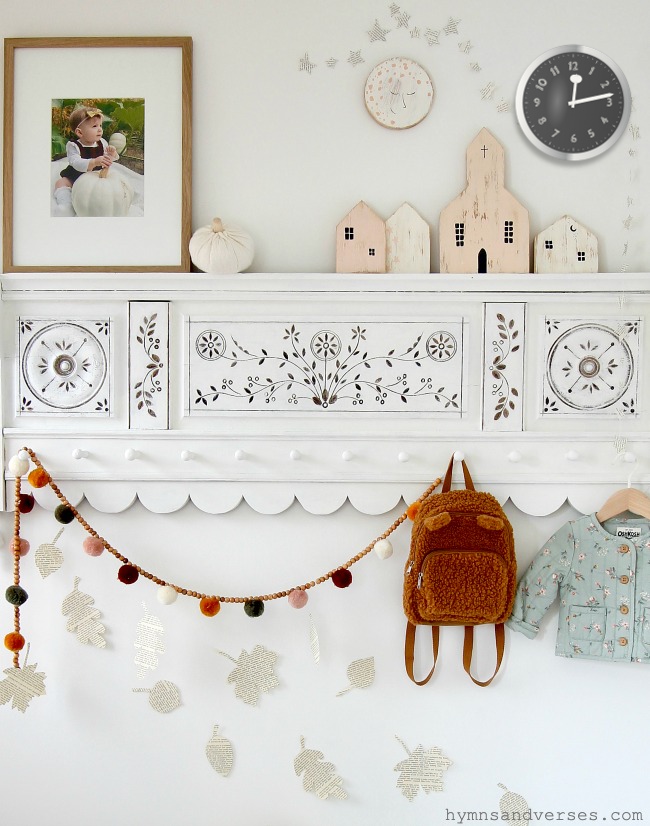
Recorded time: 12:13
